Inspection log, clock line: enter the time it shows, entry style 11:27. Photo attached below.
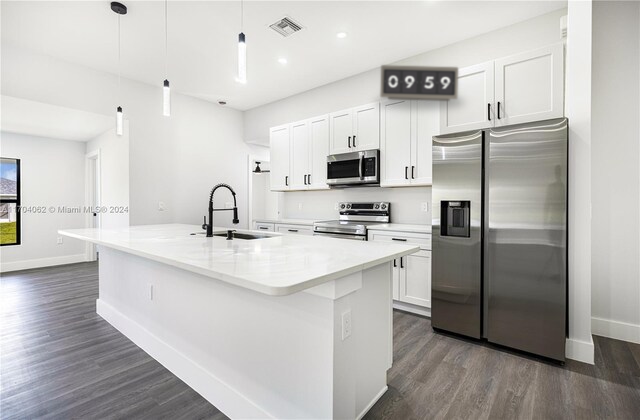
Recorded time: 9:59
